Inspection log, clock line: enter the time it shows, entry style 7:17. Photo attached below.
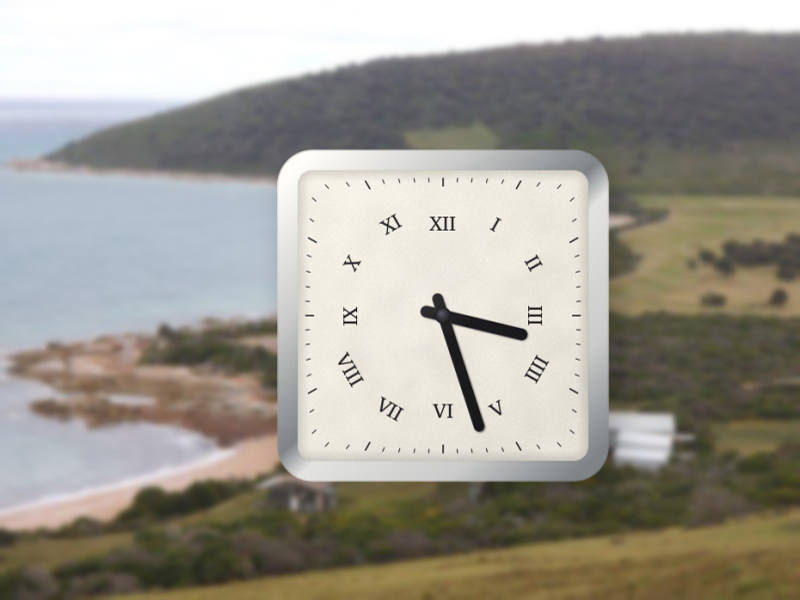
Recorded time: 3:27
